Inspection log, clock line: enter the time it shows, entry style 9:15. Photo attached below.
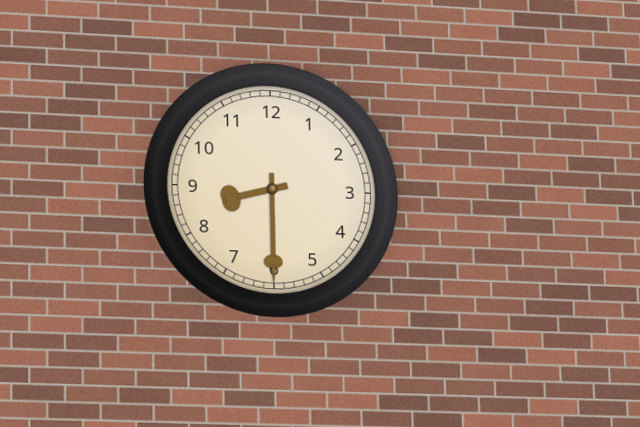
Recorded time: 8:30
